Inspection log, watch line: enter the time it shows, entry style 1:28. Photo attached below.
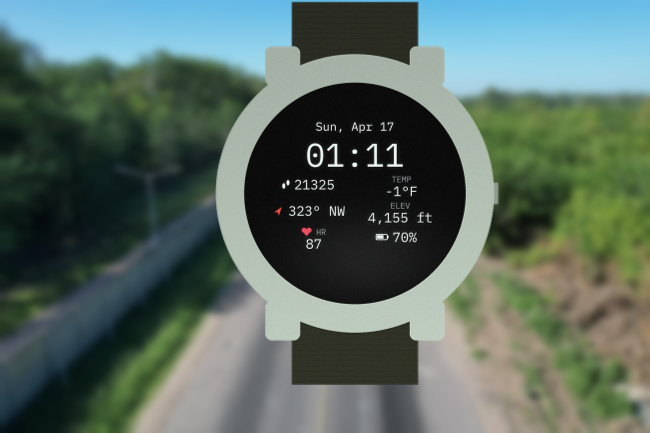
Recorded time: 1:11
